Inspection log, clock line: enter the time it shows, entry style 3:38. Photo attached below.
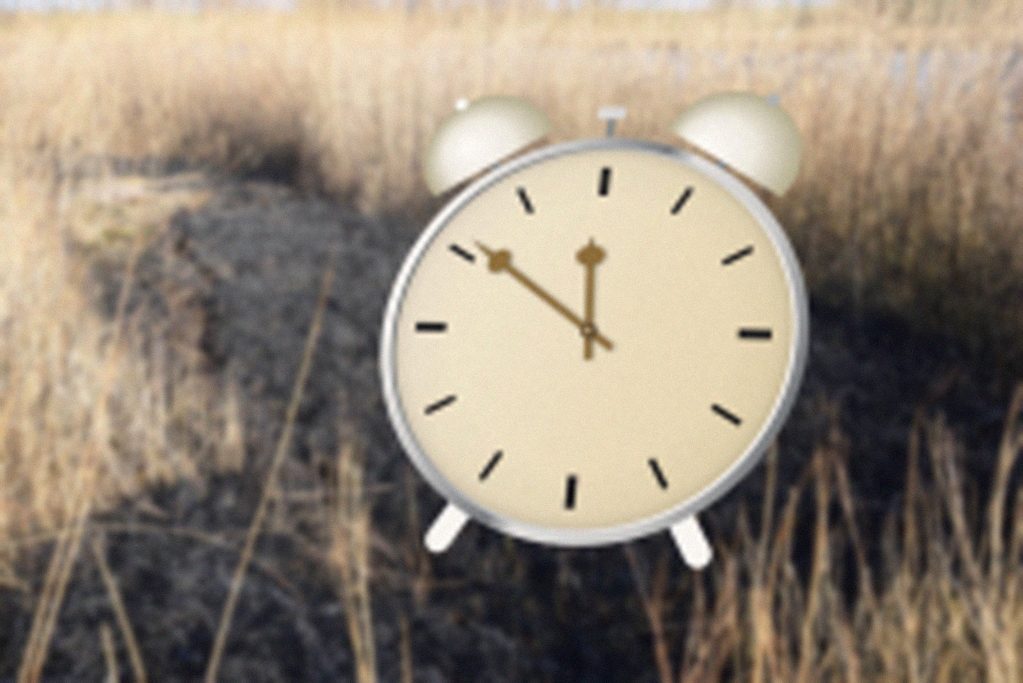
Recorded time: 11:51
